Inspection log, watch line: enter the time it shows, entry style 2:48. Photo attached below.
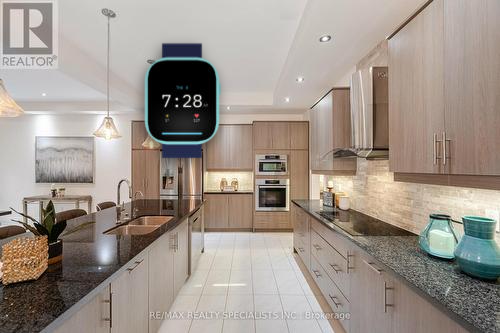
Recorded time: 7:28
